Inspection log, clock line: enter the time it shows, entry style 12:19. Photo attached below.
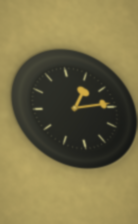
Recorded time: 1:14
